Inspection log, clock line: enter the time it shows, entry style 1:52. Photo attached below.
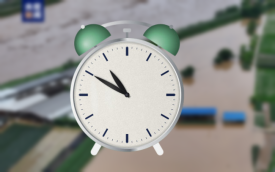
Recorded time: 10:50
